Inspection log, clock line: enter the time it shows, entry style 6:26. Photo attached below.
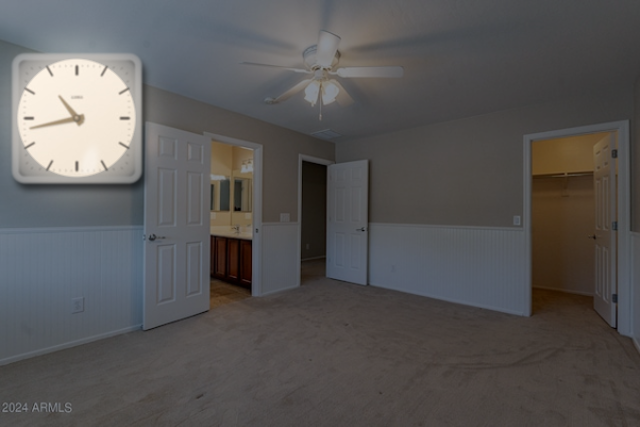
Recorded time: 10:43
